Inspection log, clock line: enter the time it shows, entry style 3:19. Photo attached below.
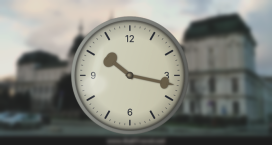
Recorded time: 10:17
